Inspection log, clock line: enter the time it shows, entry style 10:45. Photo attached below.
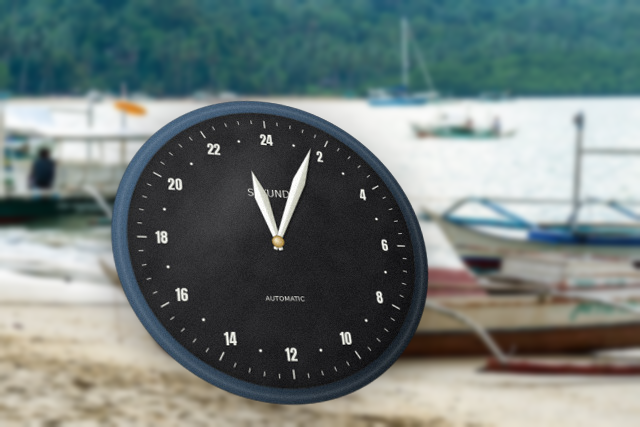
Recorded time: 23:04
